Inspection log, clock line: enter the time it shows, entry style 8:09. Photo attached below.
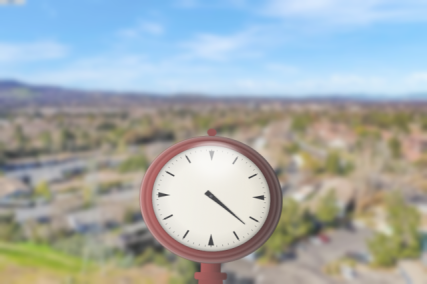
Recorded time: 4:22
